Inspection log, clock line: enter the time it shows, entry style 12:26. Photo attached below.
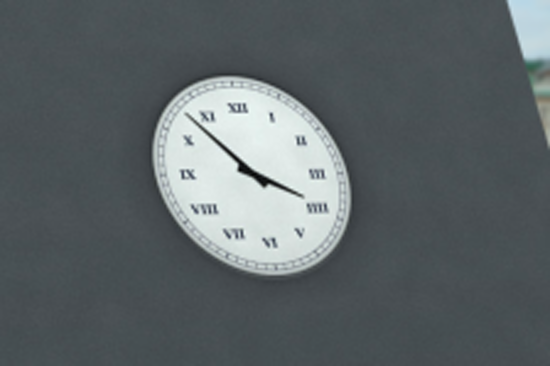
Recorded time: 3:53
